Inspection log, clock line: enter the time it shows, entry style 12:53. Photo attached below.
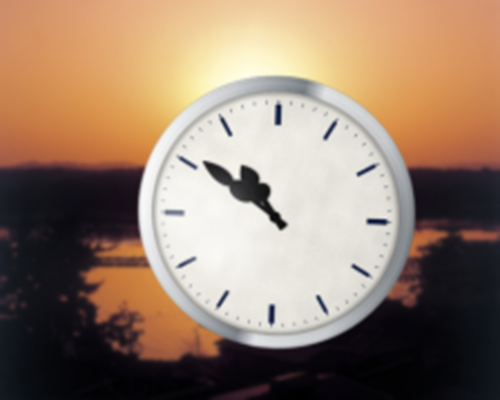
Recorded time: 10:51
